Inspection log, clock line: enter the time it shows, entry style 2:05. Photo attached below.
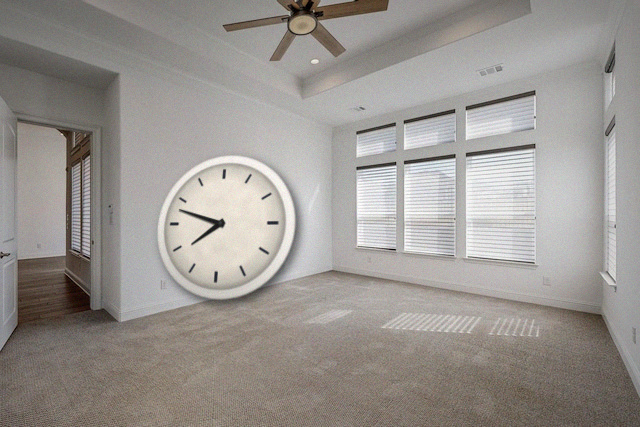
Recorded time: 7:48
